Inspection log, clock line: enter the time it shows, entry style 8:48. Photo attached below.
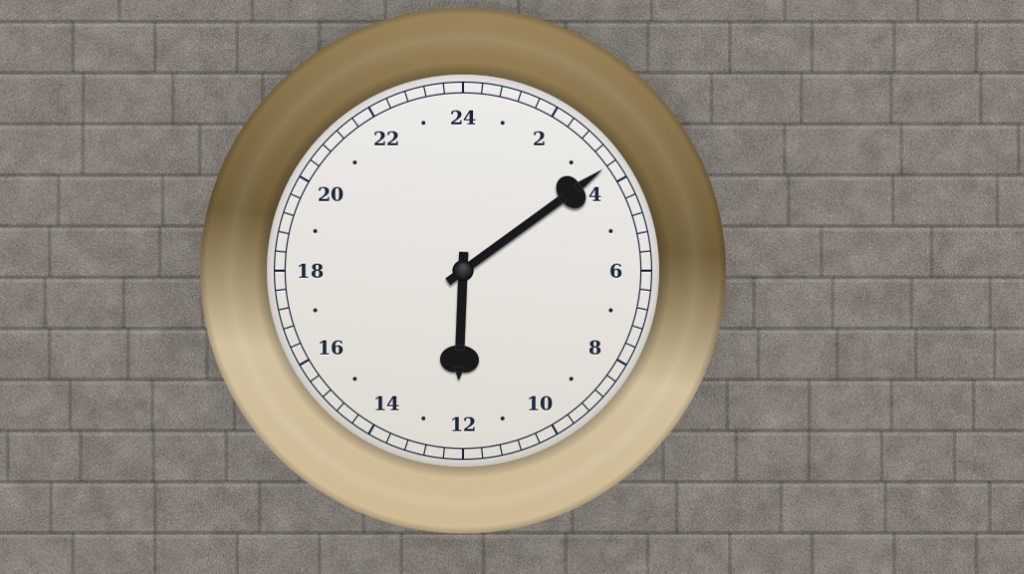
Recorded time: 12:09
